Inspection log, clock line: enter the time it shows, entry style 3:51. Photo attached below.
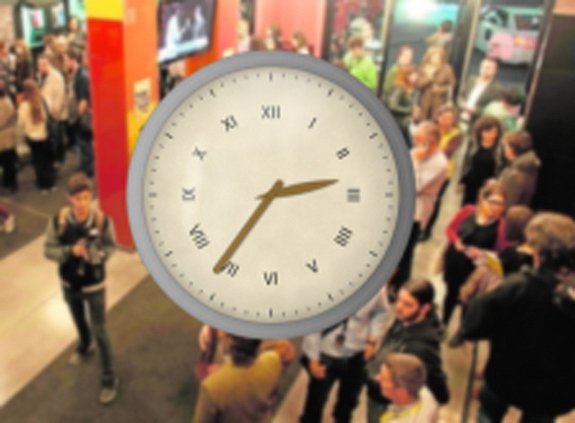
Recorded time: 2:36
